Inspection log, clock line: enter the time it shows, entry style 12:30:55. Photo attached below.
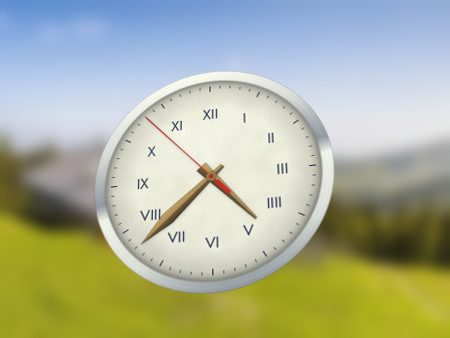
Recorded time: 4:37:53
